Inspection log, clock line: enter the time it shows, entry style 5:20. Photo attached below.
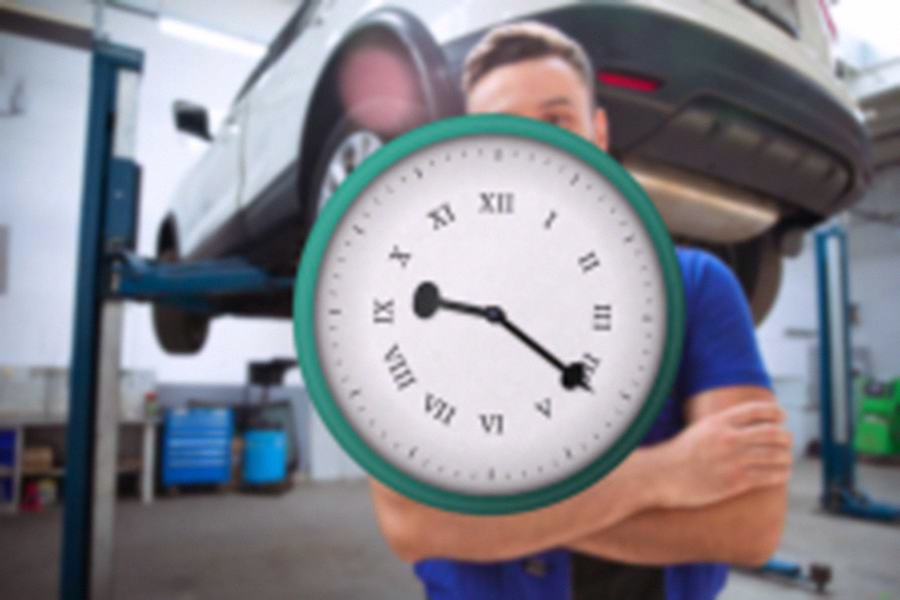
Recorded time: 9:21
